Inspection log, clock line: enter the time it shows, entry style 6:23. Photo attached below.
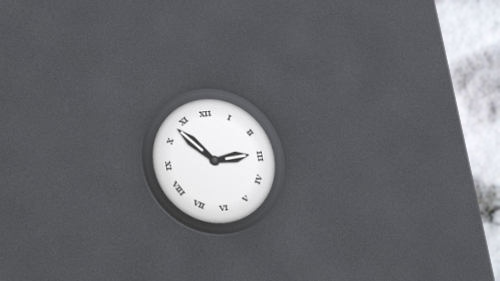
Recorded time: 2:53
